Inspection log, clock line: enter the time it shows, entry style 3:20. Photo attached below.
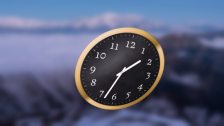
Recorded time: 1:33
